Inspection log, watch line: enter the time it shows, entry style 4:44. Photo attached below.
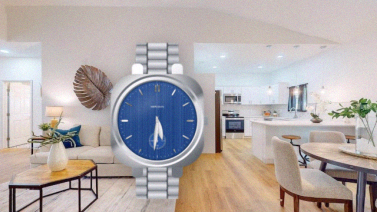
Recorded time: 5:31
